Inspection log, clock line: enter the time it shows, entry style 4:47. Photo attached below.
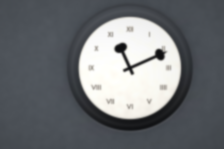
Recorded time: 11:11
